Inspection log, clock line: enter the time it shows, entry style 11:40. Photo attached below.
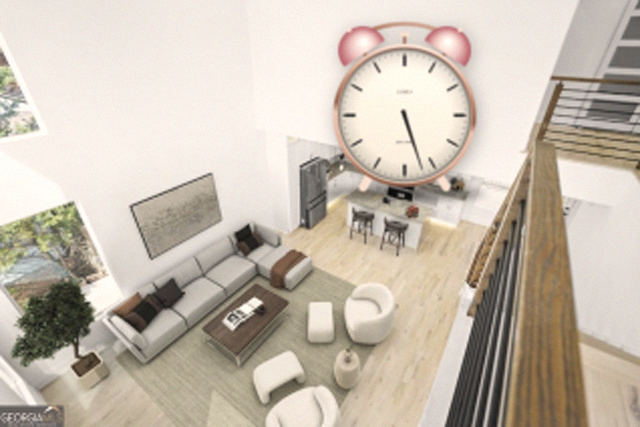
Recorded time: 5:27
